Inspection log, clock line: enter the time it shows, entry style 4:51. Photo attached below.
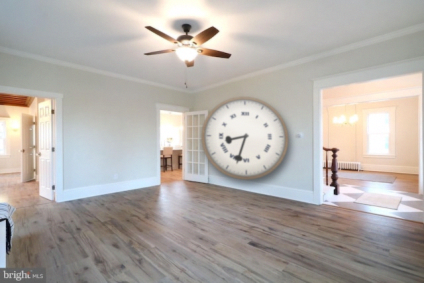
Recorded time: 8:33
